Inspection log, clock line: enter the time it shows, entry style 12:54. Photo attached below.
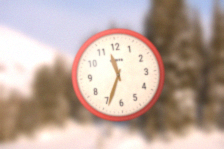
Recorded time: 11:34
